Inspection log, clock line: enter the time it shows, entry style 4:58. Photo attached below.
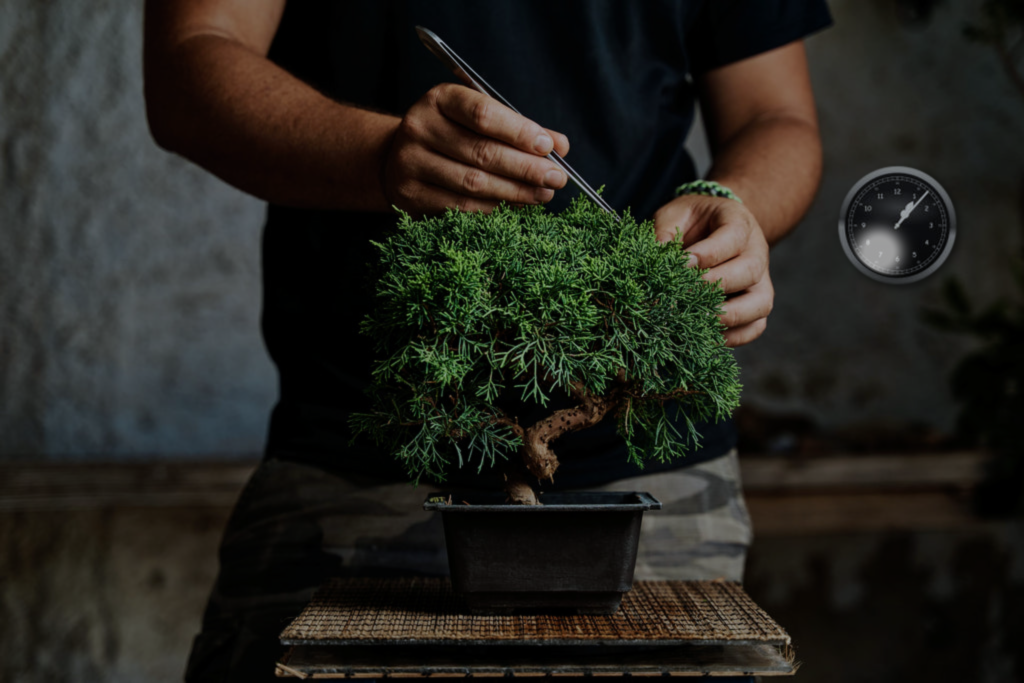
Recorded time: 1:07
